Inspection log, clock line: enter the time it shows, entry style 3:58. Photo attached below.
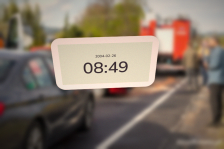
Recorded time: 8:49
